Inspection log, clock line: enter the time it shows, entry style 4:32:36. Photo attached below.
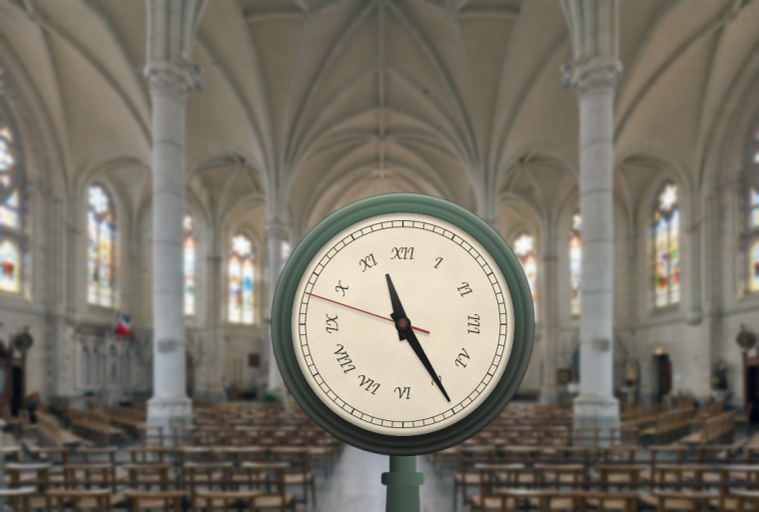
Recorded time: 11:24:48
